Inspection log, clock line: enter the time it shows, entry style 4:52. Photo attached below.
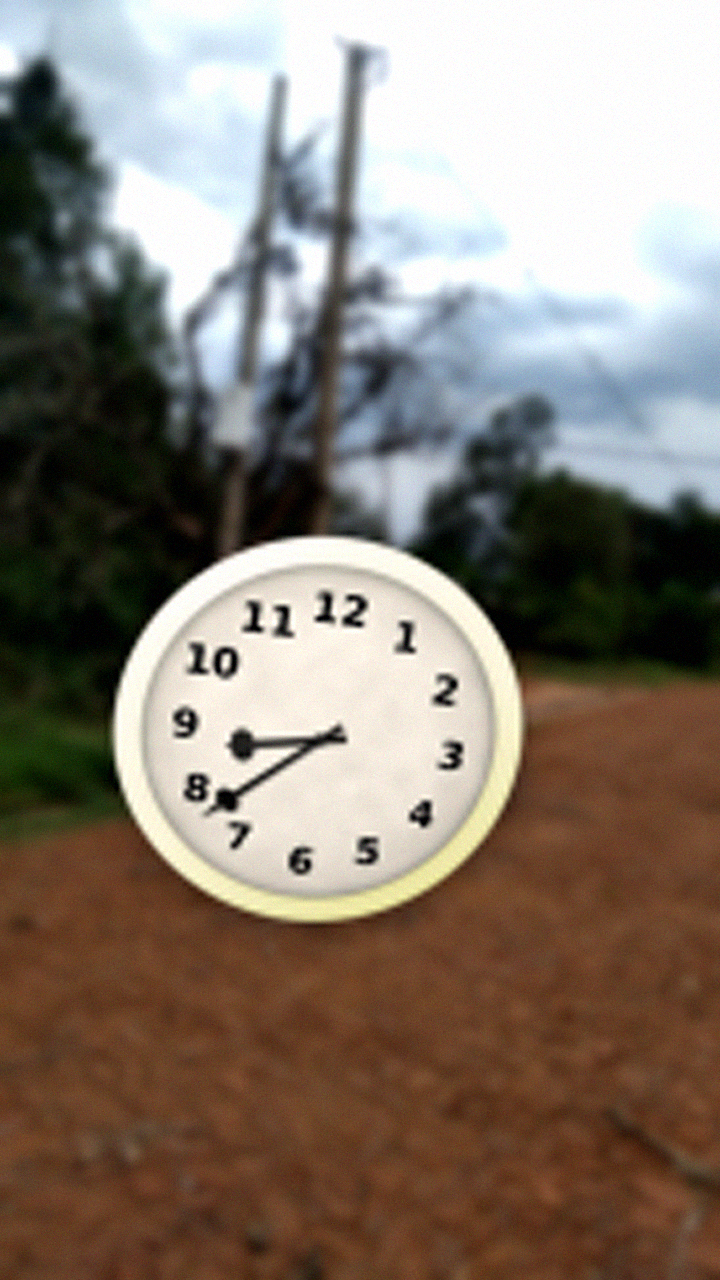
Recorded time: 8:38
